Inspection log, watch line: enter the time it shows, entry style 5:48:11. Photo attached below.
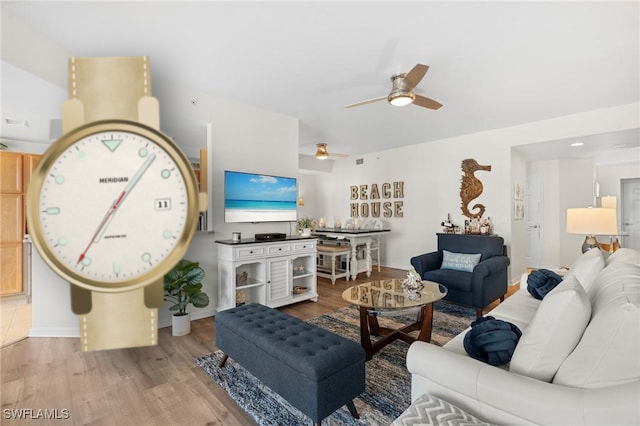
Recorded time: 7:06:36
